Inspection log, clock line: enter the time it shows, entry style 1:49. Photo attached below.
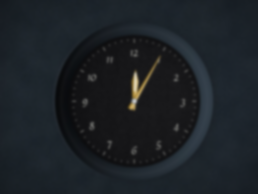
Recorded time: 12:05
